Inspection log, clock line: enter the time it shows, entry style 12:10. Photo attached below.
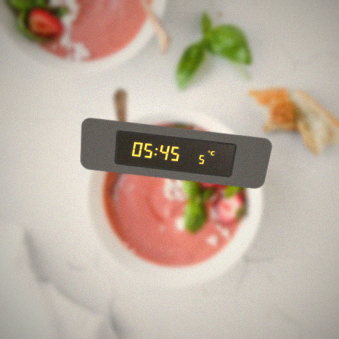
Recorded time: 5:45
